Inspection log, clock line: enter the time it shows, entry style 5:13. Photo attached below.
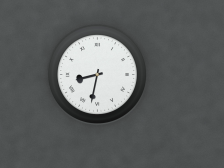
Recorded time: 8:32
